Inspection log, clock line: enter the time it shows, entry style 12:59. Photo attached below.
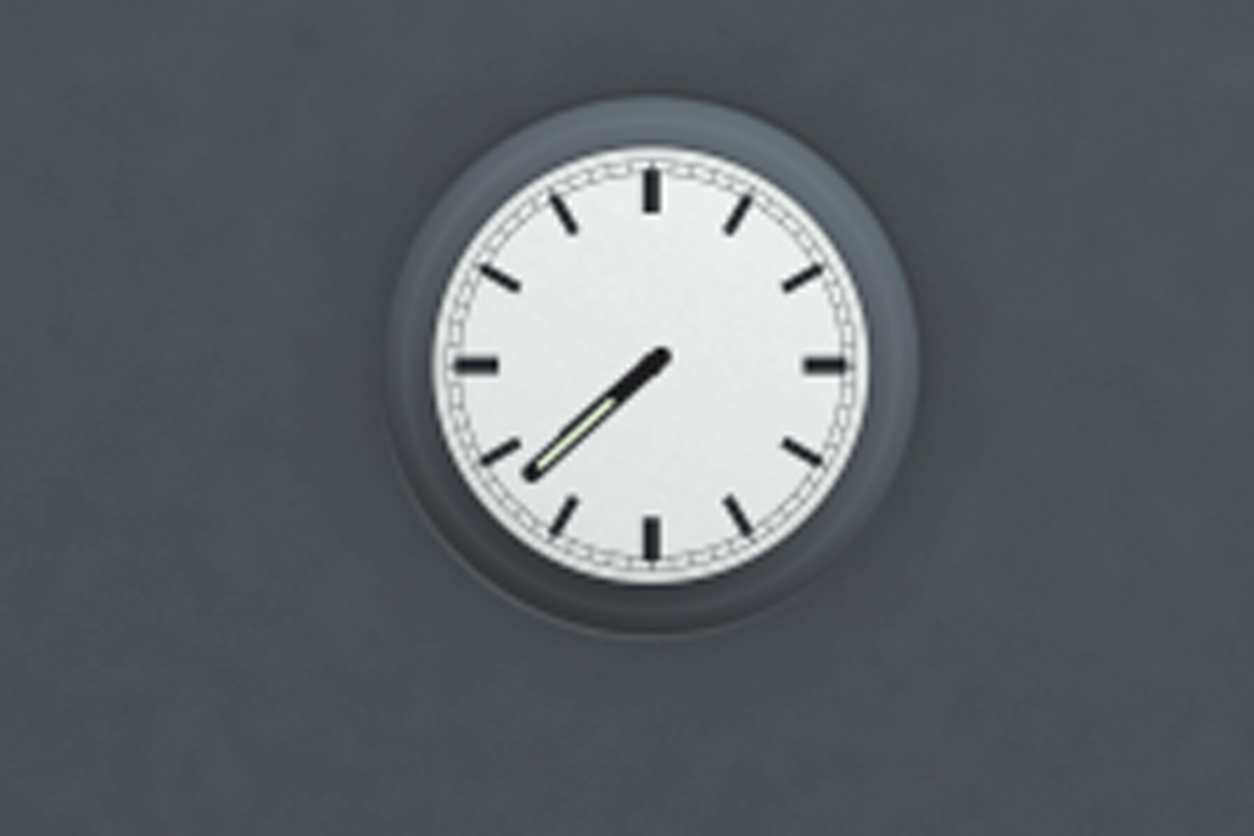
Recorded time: 7:38
